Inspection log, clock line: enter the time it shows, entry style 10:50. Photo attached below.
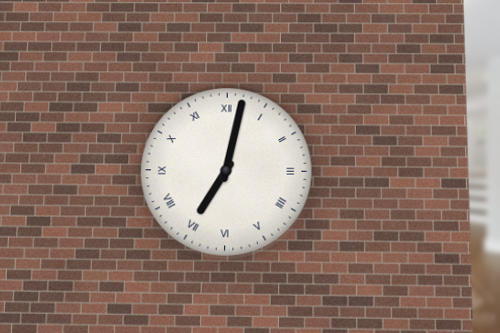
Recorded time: 7:02
